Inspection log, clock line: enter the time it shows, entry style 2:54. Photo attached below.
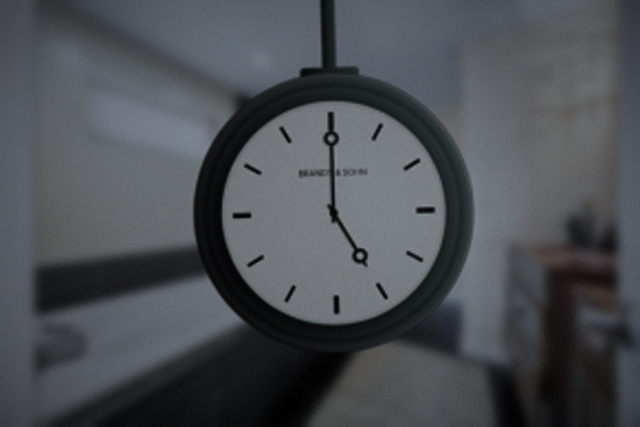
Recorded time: 5:00
